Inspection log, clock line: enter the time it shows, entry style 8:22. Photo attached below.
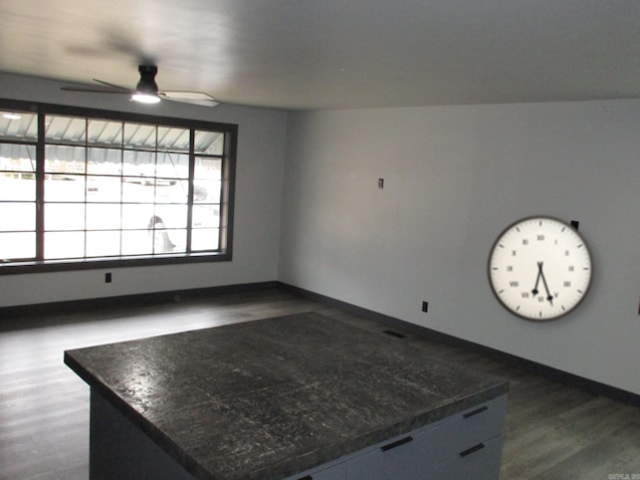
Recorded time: 6:27
